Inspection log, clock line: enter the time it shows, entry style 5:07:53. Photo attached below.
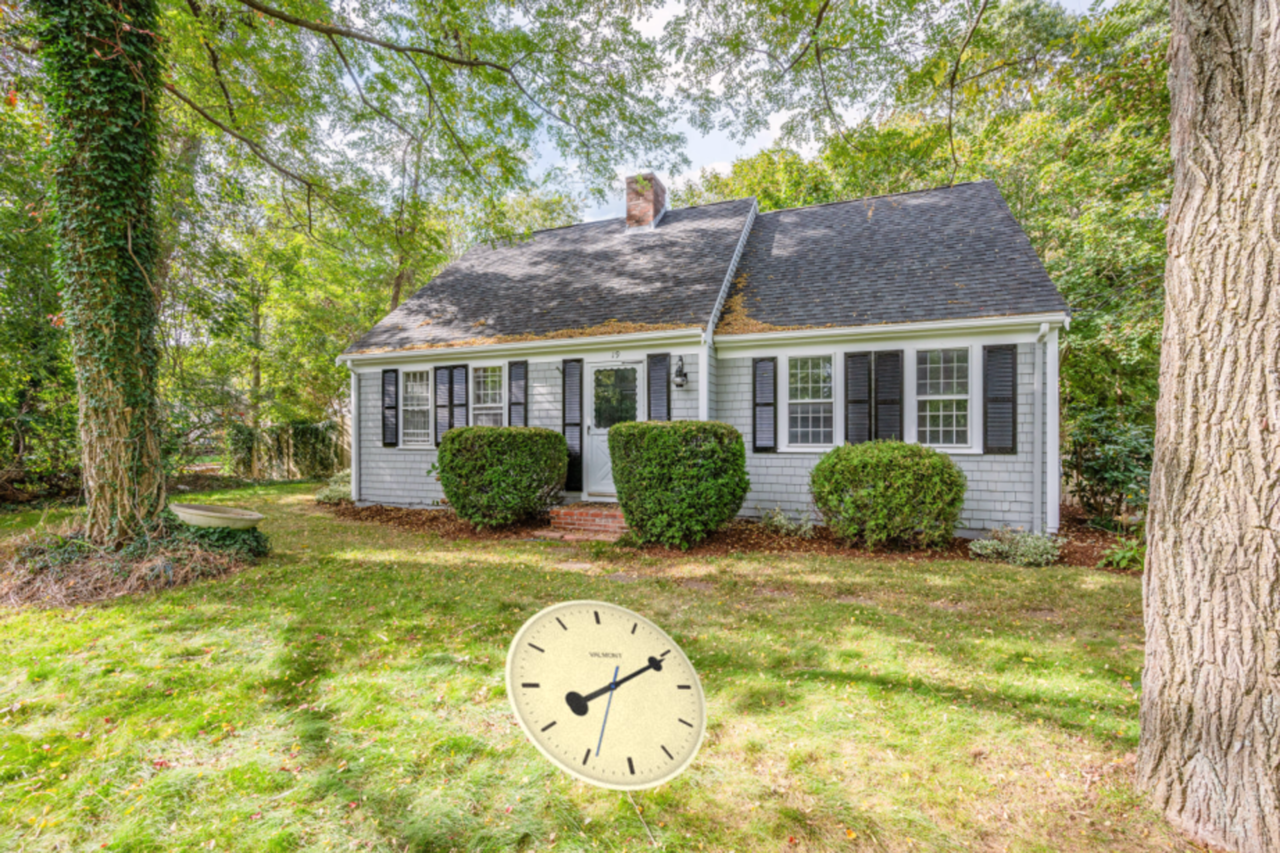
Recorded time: 8:10:34
